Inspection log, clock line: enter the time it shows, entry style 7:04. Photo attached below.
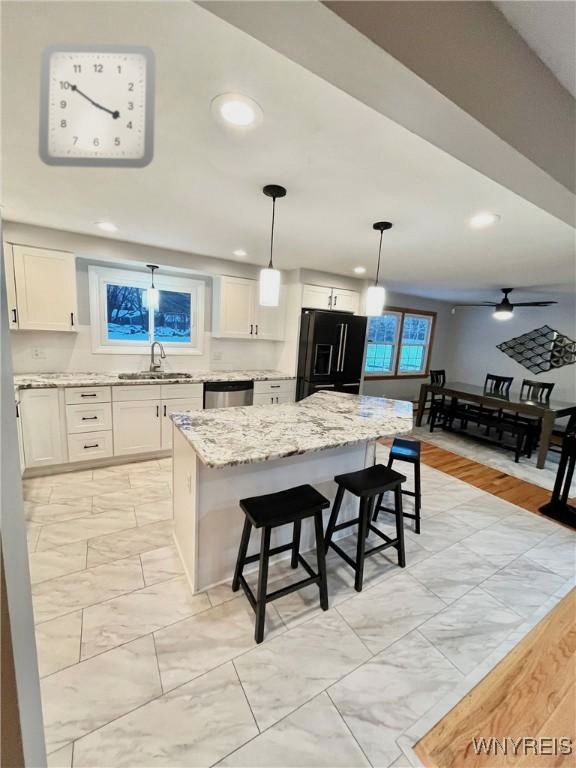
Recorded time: 3:51
